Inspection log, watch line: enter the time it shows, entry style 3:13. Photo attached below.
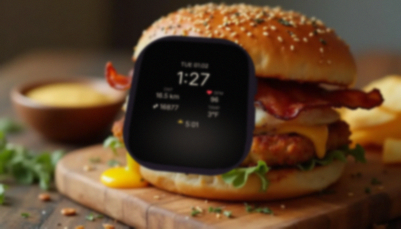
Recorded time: 1:27
